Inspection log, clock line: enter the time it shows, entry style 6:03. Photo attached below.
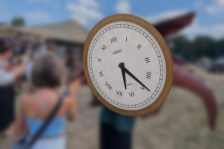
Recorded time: 6:24
